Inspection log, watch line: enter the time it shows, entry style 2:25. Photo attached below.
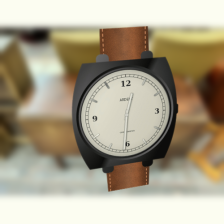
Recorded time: 12:31
